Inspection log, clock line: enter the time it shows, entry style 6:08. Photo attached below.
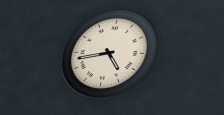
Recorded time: 4:43
